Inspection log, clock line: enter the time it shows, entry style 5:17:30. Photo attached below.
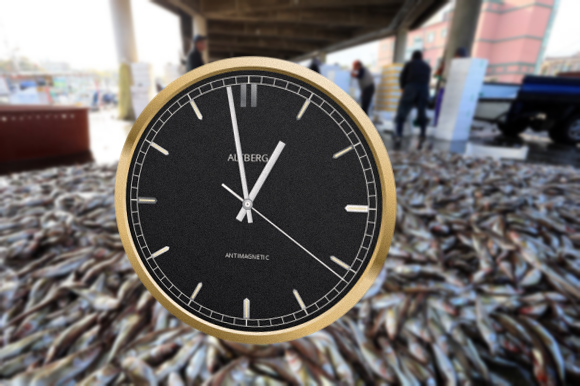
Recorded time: 12:58:21
